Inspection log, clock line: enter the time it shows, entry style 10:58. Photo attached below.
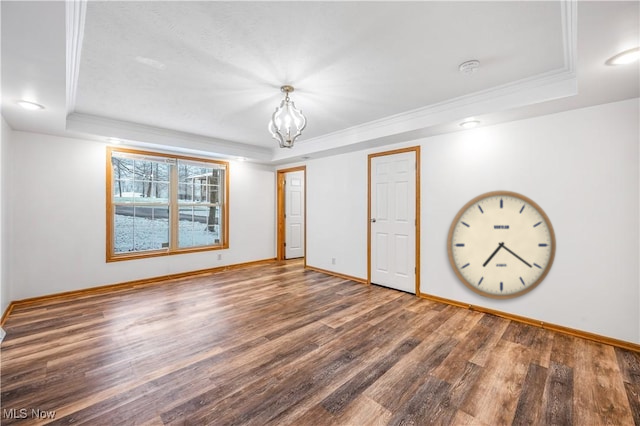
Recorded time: 7:21
